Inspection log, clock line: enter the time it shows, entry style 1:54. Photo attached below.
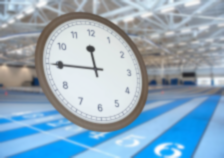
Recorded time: 11:45
